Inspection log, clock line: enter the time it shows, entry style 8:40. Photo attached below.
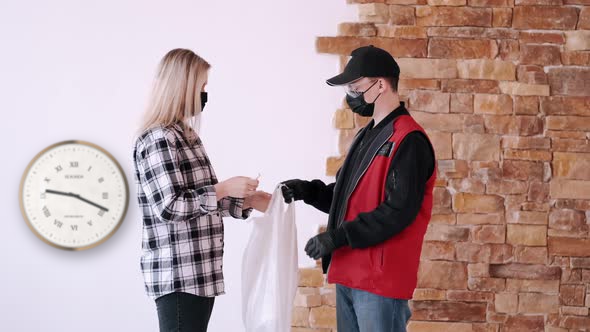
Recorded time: 9:19
